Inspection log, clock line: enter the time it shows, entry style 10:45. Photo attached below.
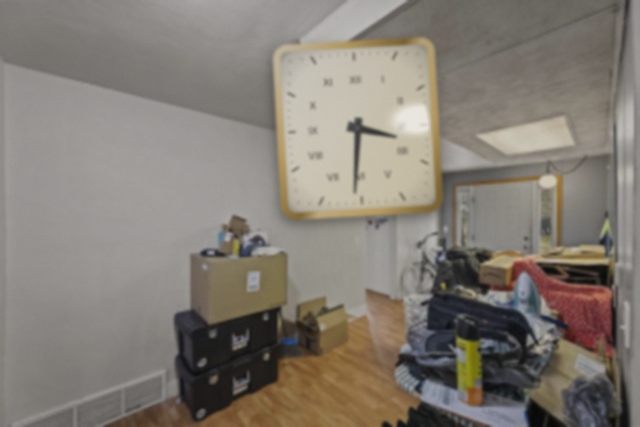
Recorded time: 3:31
